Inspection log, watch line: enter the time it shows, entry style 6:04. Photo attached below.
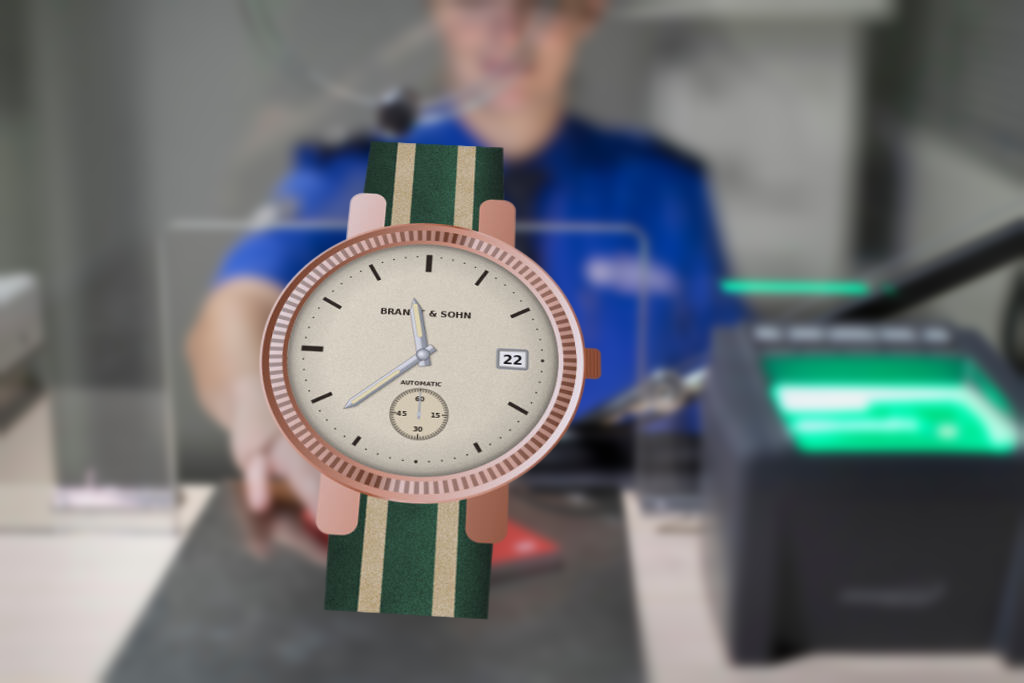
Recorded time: 11:38
